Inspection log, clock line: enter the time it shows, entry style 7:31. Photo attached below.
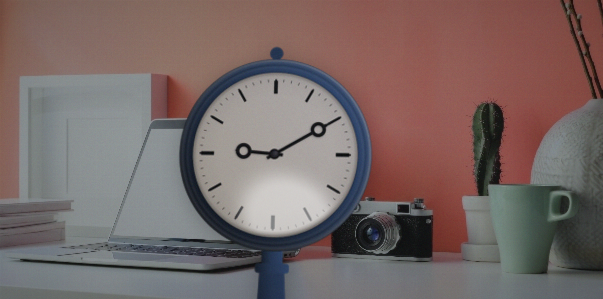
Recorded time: 9:10
